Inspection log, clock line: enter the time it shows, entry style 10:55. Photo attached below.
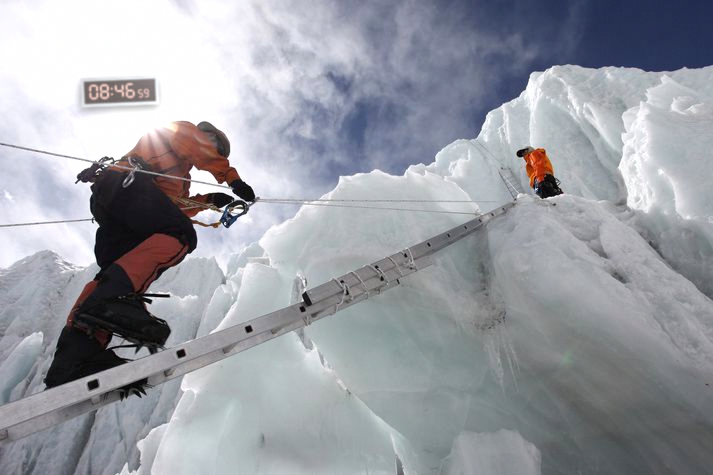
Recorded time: 8:46
